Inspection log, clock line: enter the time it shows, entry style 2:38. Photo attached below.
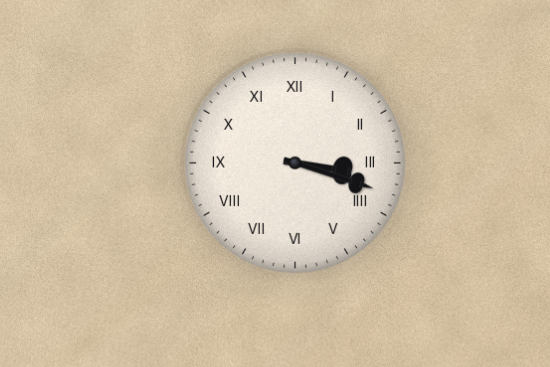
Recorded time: 3:18
